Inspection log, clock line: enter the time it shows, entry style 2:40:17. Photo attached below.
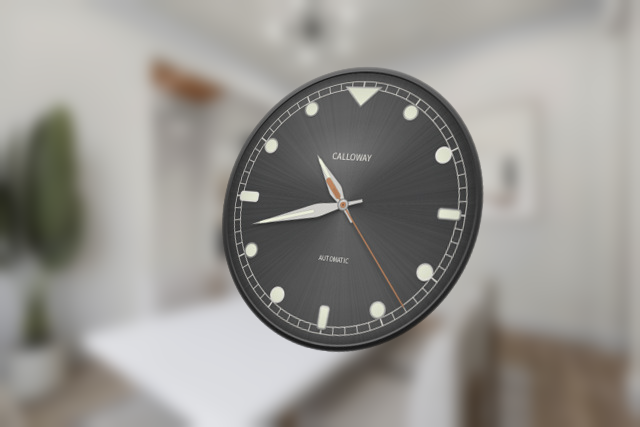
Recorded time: 10:42:23
